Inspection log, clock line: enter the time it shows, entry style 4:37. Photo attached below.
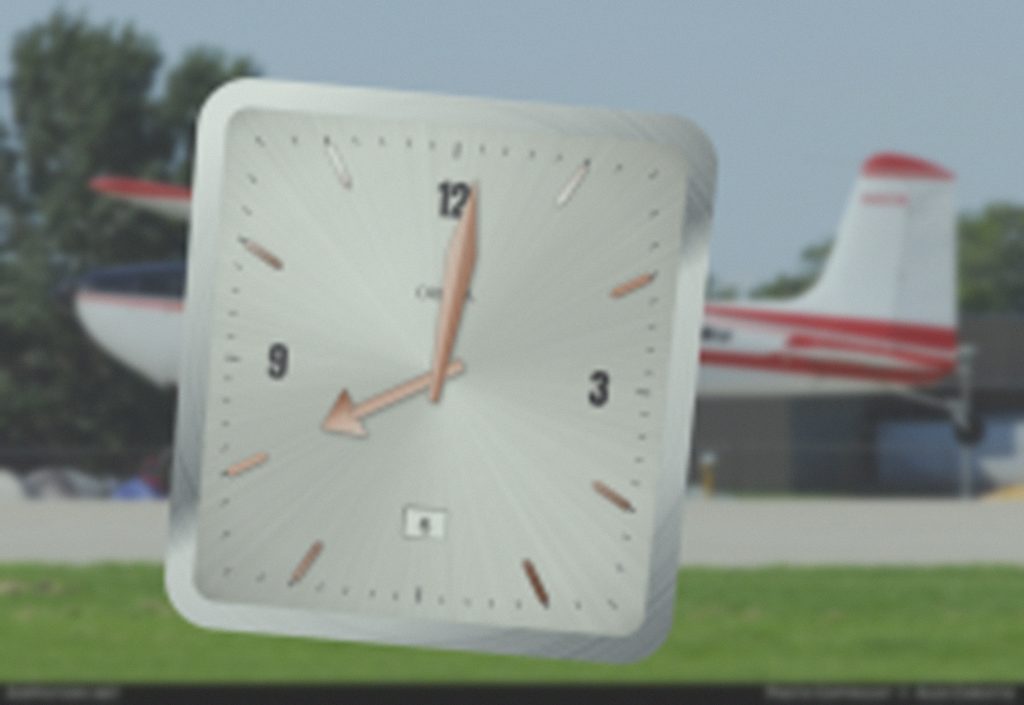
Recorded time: 8:01
